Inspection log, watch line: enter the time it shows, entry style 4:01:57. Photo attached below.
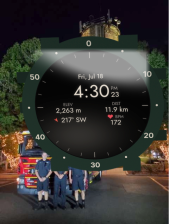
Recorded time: 4:30:23
